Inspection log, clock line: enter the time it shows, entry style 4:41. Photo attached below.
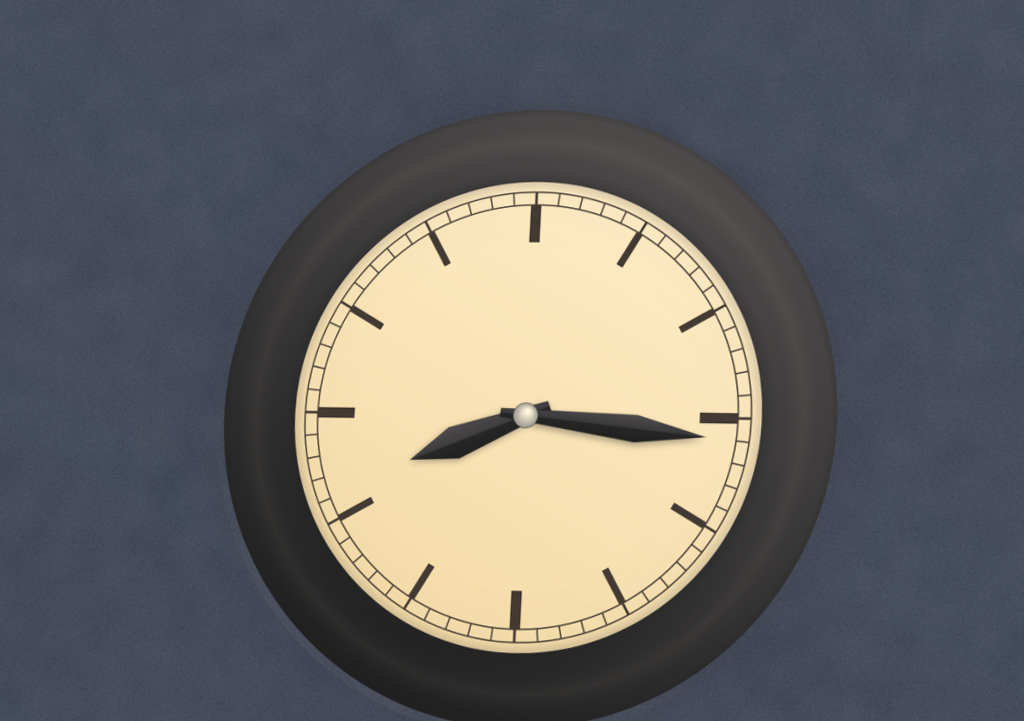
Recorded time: 8:16
